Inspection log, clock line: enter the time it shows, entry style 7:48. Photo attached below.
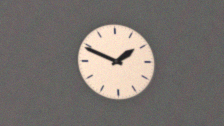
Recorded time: 1:49
